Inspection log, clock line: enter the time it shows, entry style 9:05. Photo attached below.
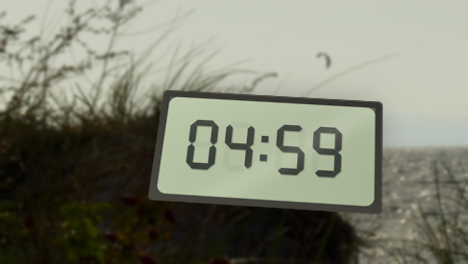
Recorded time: 4:59
